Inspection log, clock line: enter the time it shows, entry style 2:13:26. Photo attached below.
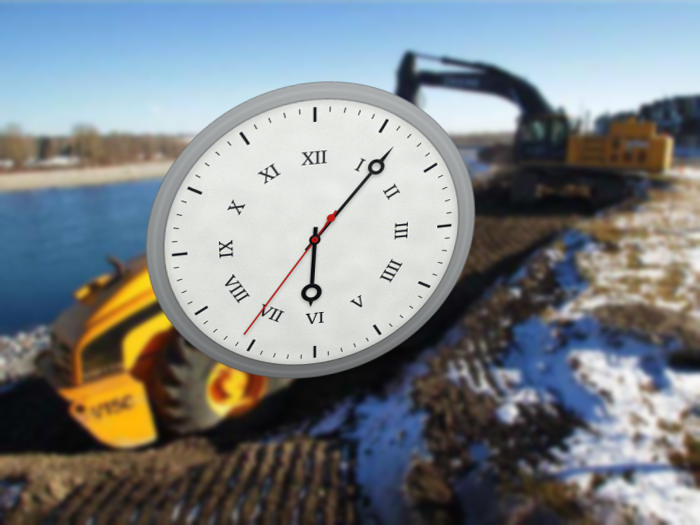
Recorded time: 6:06:36
